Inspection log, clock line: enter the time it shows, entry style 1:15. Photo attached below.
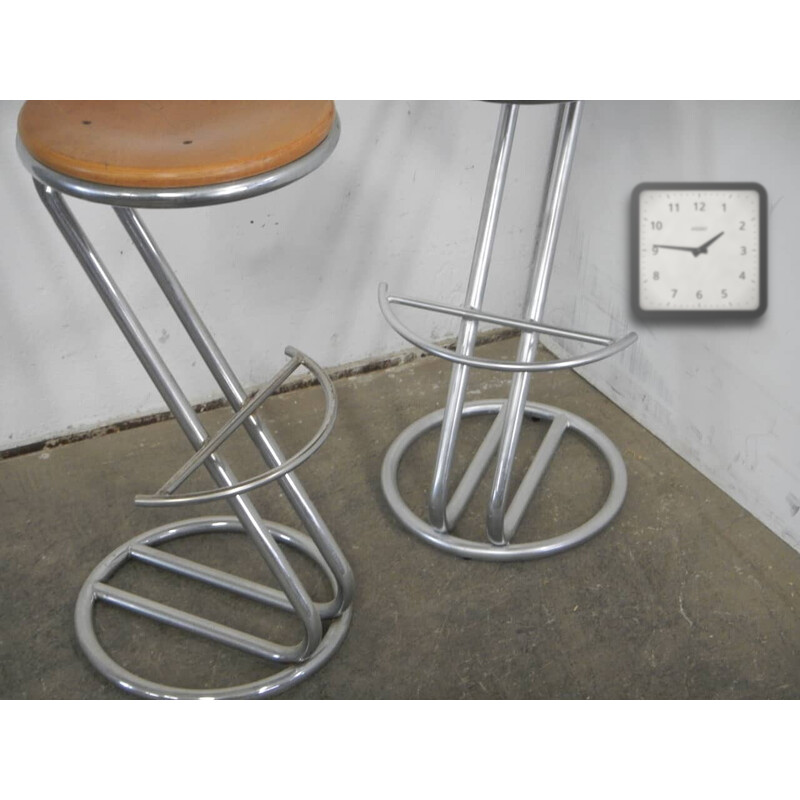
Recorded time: 1:46
